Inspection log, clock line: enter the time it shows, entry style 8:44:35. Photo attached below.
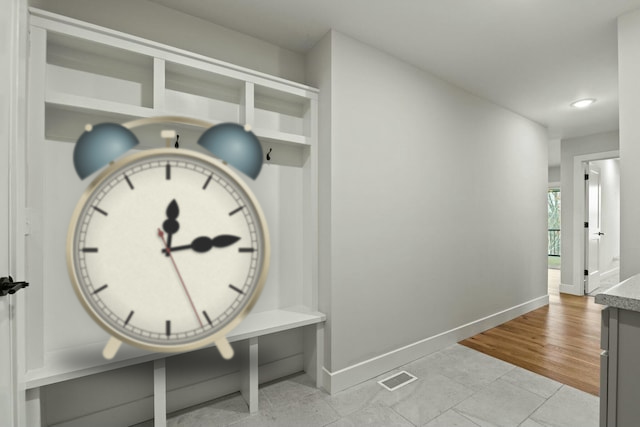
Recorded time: 12:13:26
